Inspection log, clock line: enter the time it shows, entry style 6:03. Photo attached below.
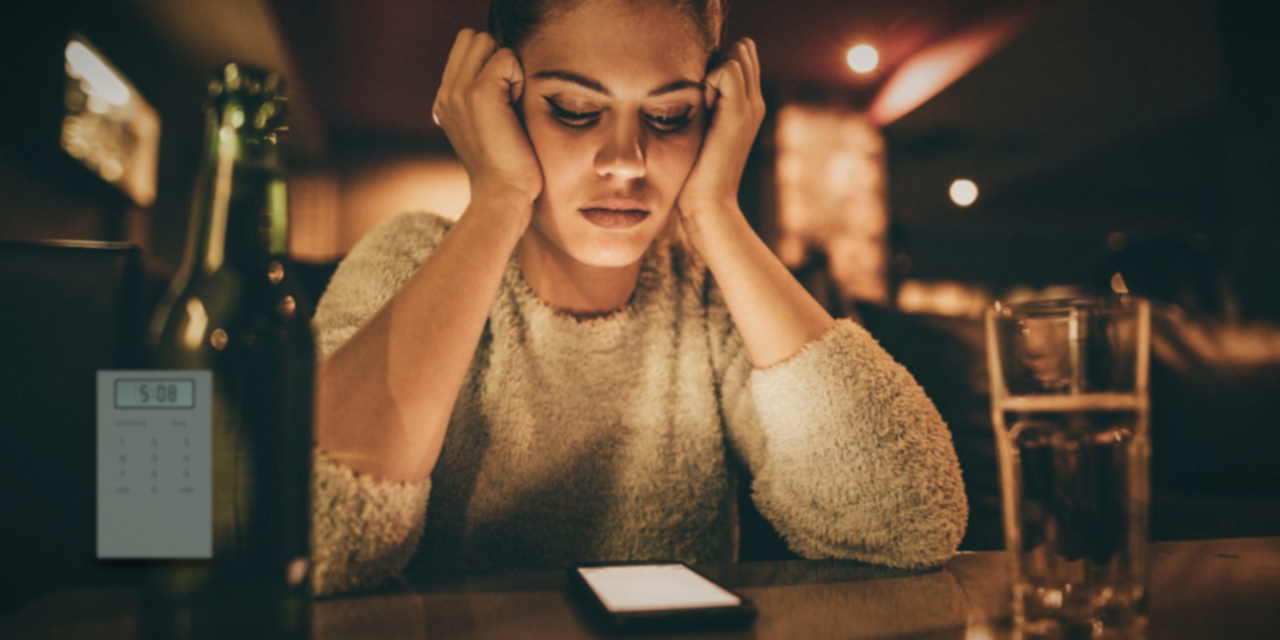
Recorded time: 5:08
